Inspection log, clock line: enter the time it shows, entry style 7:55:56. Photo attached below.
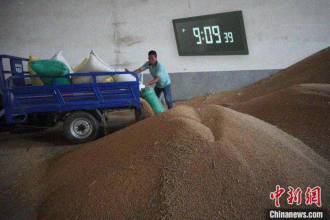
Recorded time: 9:09:39
